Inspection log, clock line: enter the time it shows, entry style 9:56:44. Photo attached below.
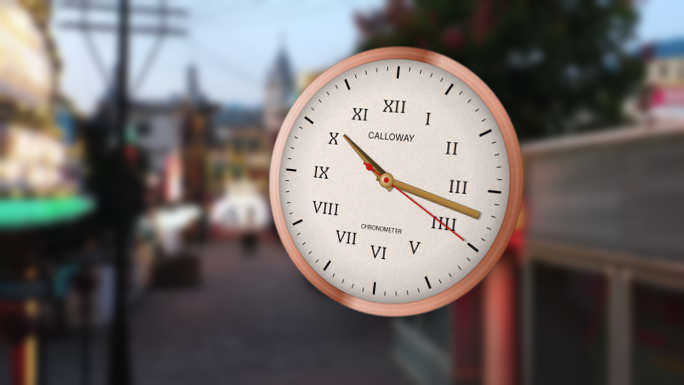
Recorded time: 10:17:20
